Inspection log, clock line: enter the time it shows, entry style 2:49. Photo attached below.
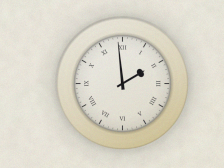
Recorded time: 1:59
